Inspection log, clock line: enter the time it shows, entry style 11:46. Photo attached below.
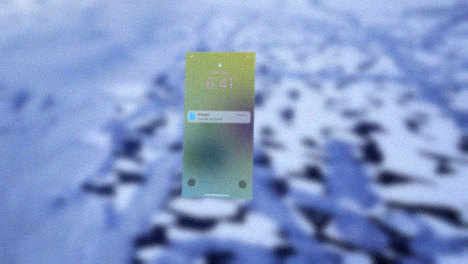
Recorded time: 6:41
